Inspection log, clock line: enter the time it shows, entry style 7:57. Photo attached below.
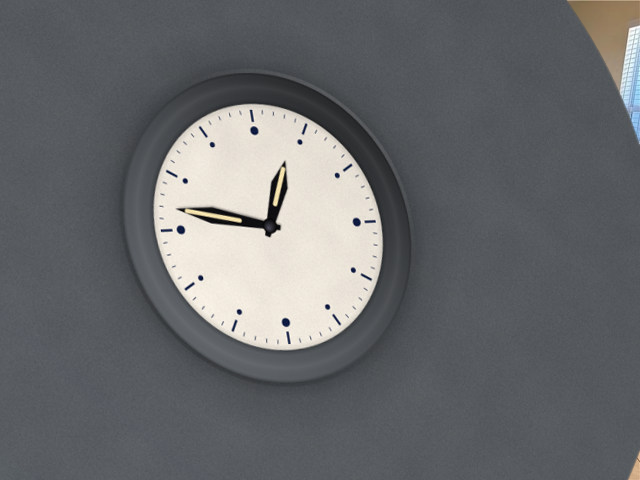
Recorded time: 12:47
